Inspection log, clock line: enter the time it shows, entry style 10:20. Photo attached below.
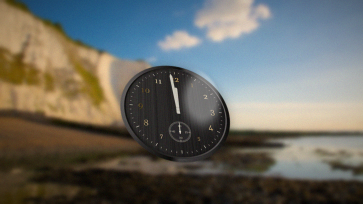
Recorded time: 11:59
